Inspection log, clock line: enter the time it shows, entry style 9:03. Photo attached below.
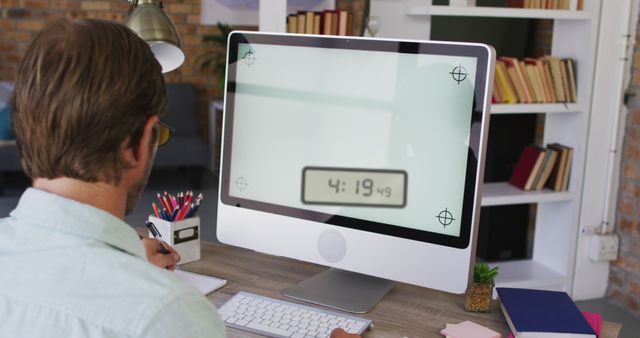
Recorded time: 4:19
